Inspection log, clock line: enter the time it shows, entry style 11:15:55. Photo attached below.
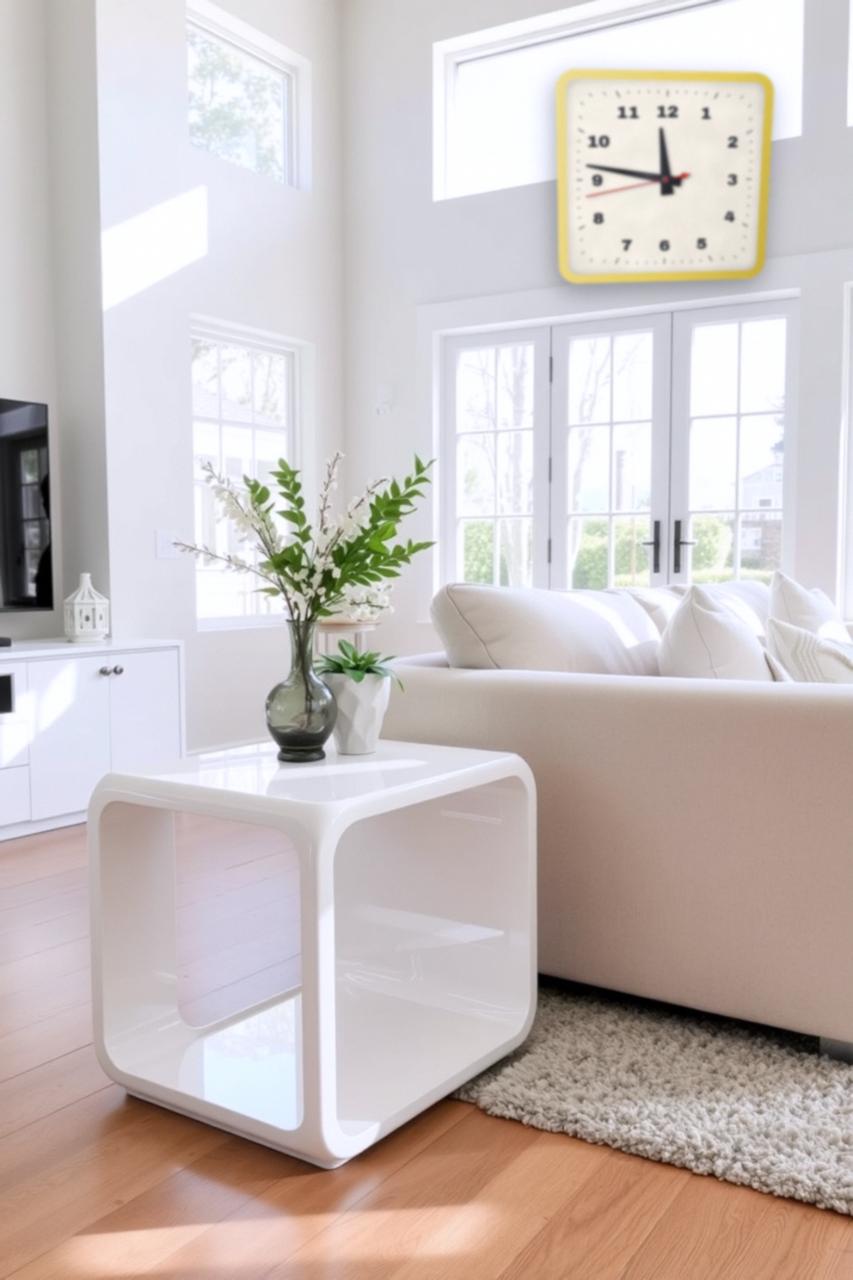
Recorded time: 11:46:43
